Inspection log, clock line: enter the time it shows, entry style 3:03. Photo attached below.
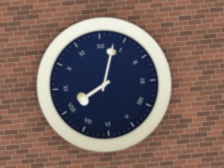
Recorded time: 8:03
